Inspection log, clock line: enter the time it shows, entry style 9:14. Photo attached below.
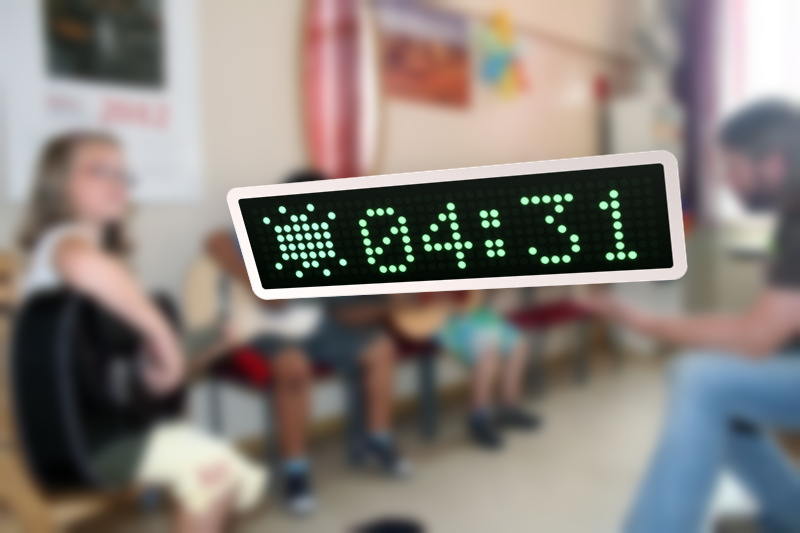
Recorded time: 4:31
